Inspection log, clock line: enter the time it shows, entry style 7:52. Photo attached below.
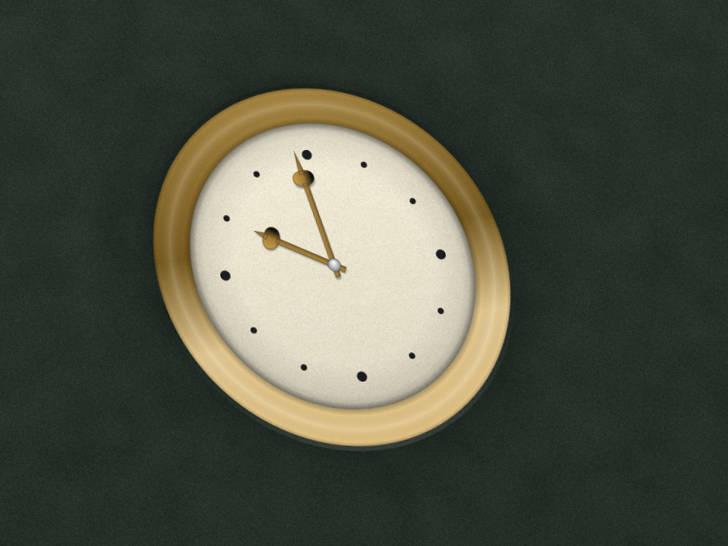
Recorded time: 9:59
